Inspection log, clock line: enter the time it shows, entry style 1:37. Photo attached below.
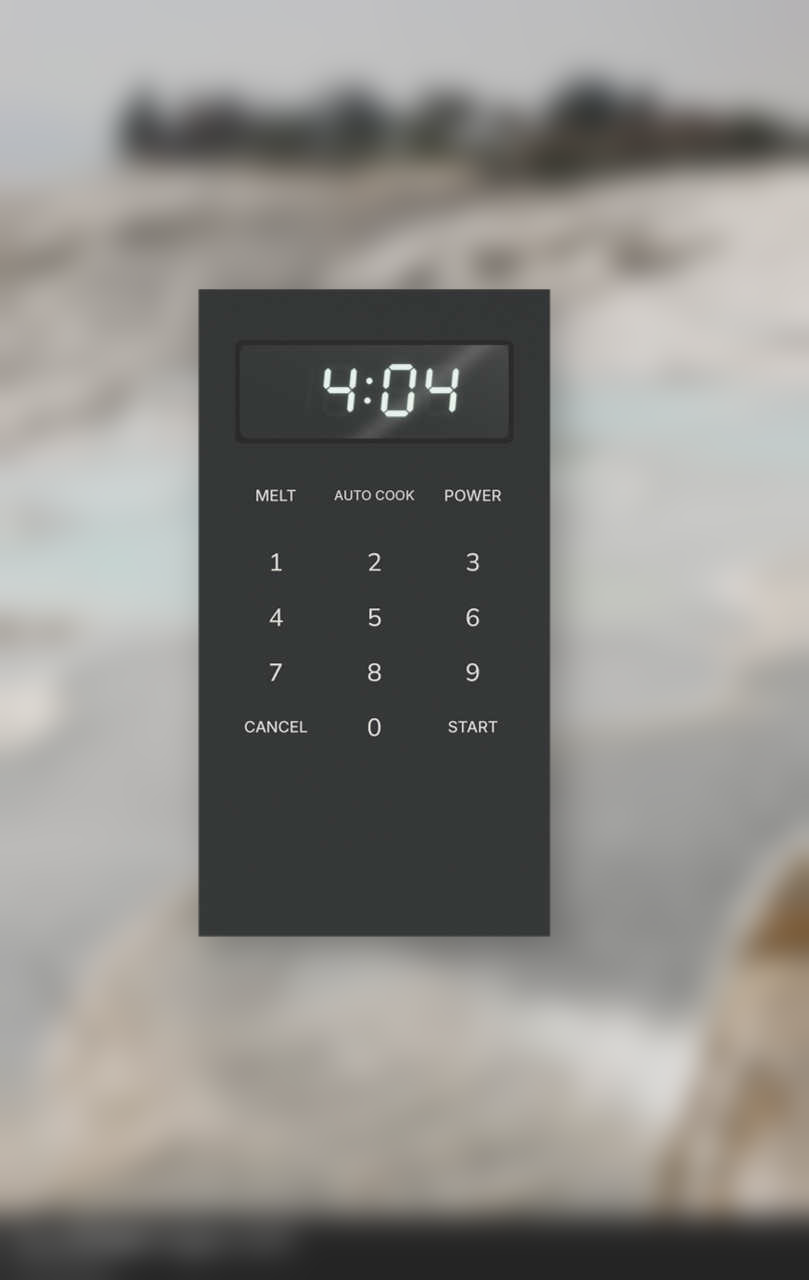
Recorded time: 4:04
